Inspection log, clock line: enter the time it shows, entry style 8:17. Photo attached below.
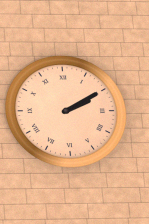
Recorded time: 2:10
